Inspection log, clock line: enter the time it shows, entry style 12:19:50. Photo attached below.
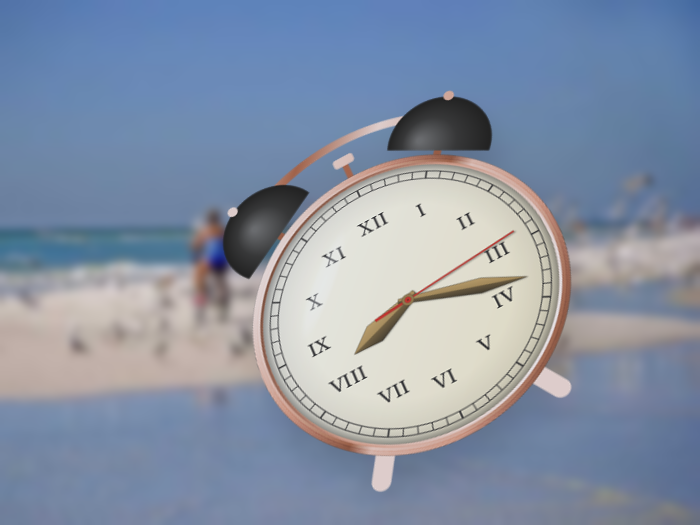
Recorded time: 8:18:14
